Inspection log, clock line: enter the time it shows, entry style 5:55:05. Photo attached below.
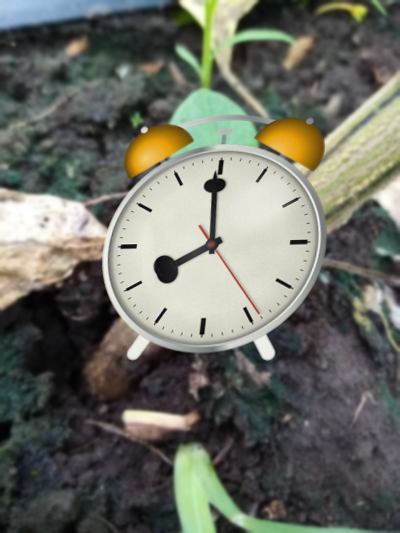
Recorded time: 7:59:24
